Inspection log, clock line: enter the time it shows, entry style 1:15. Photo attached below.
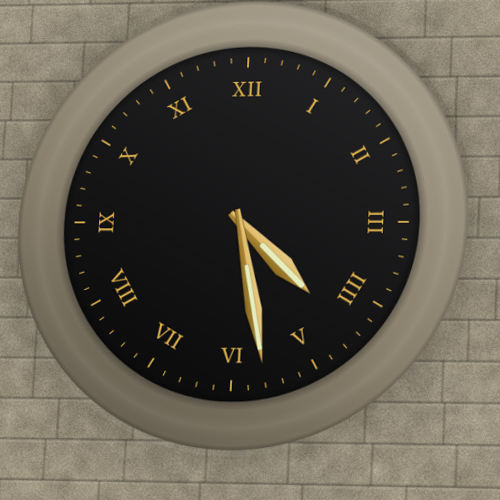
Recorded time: 4:28
